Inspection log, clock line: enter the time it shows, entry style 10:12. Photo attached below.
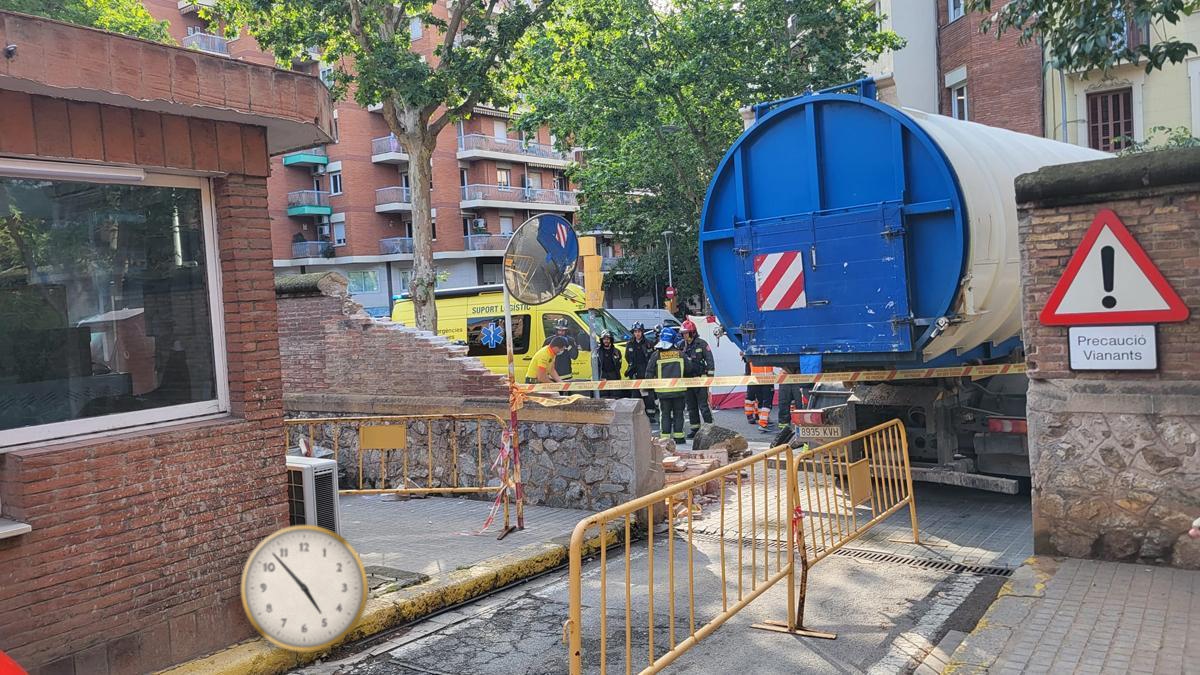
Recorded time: 4:53
